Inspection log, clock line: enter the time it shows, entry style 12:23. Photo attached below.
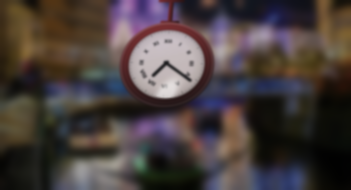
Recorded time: 7:21
